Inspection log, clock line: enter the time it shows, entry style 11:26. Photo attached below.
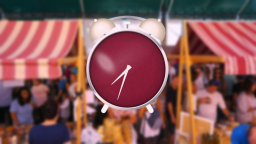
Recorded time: 7:33
